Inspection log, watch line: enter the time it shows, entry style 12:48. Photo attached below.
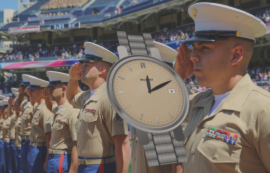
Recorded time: 12:11
